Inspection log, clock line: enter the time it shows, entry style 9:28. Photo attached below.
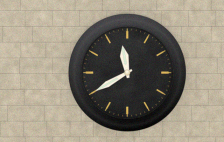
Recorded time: 11:40
